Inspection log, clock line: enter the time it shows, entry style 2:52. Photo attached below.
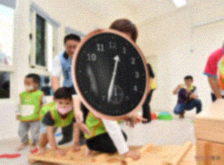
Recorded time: 12:33
